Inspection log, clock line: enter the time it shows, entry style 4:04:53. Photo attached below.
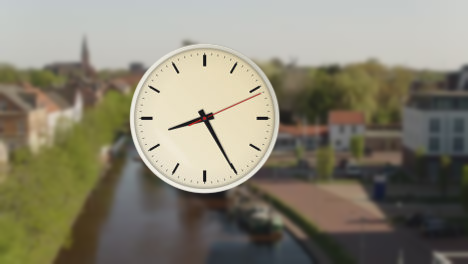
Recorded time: 8:25:11
